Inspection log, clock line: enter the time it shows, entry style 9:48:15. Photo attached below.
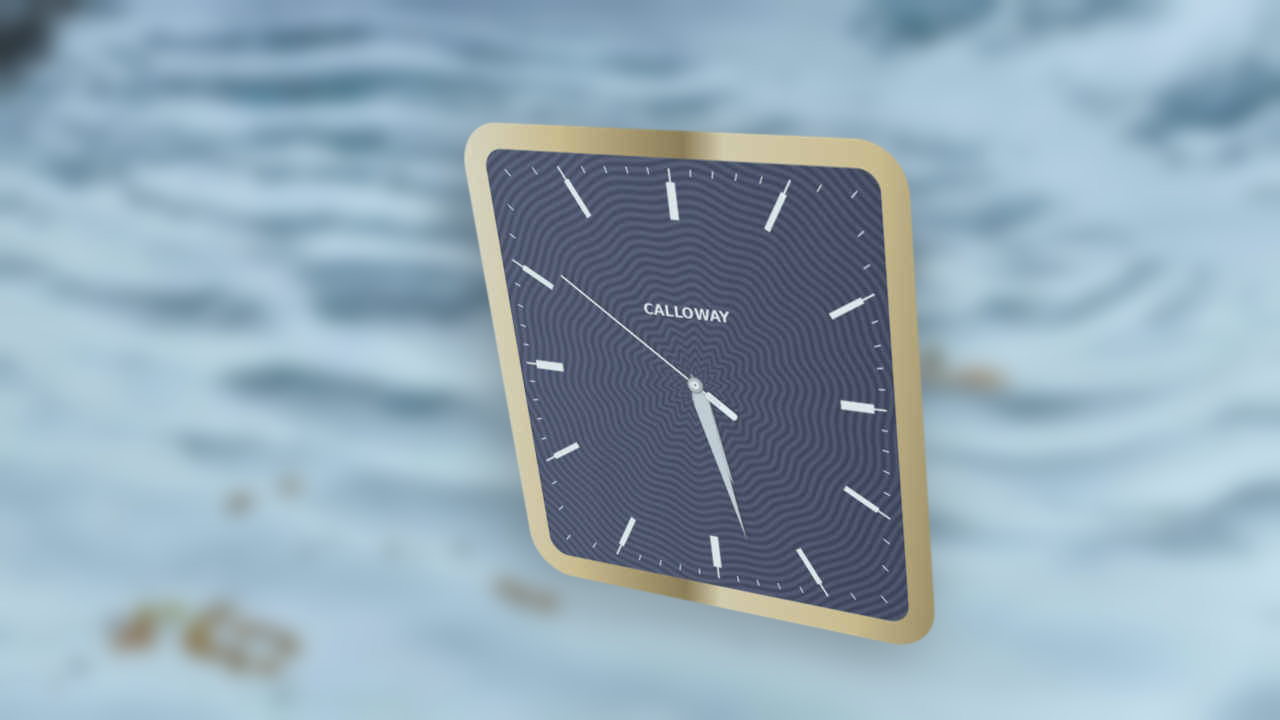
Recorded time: 5:27:51
